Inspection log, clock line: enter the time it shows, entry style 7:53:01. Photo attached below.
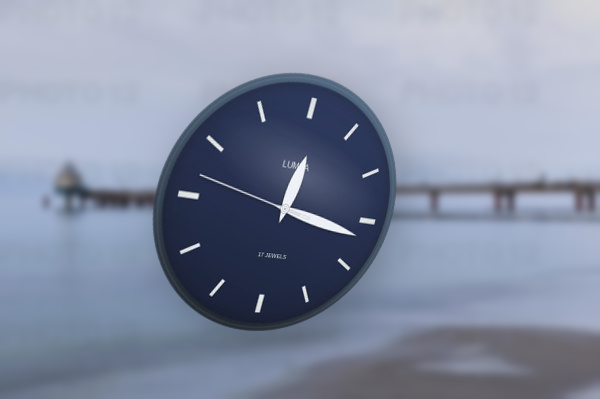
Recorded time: 12:16:47
